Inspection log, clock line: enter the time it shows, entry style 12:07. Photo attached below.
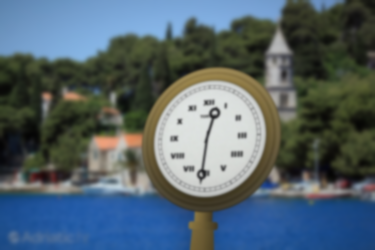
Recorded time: 12:31
